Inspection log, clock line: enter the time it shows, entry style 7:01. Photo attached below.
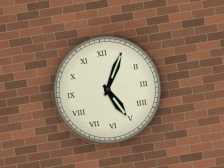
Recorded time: 5:05
